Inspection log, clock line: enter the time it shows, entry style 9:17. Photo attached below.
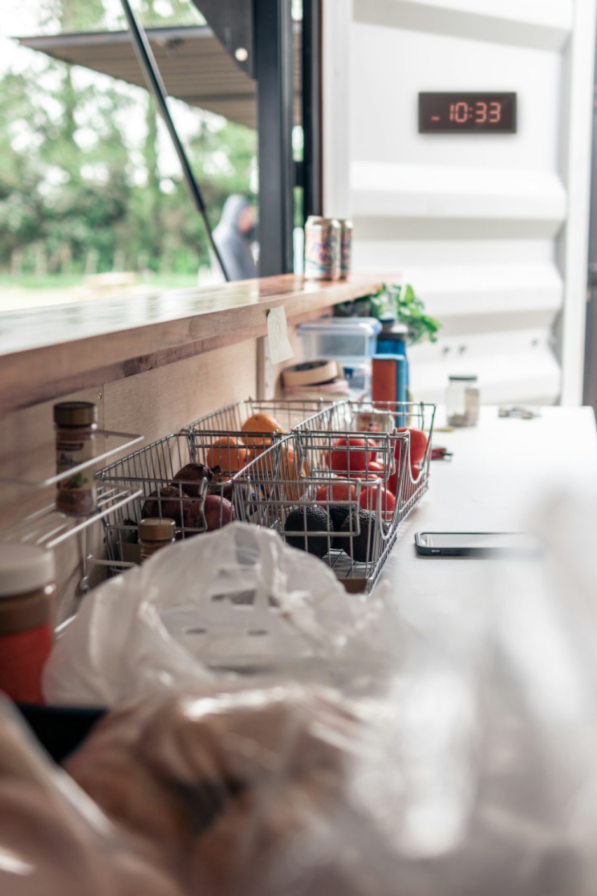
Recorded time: 10:33
